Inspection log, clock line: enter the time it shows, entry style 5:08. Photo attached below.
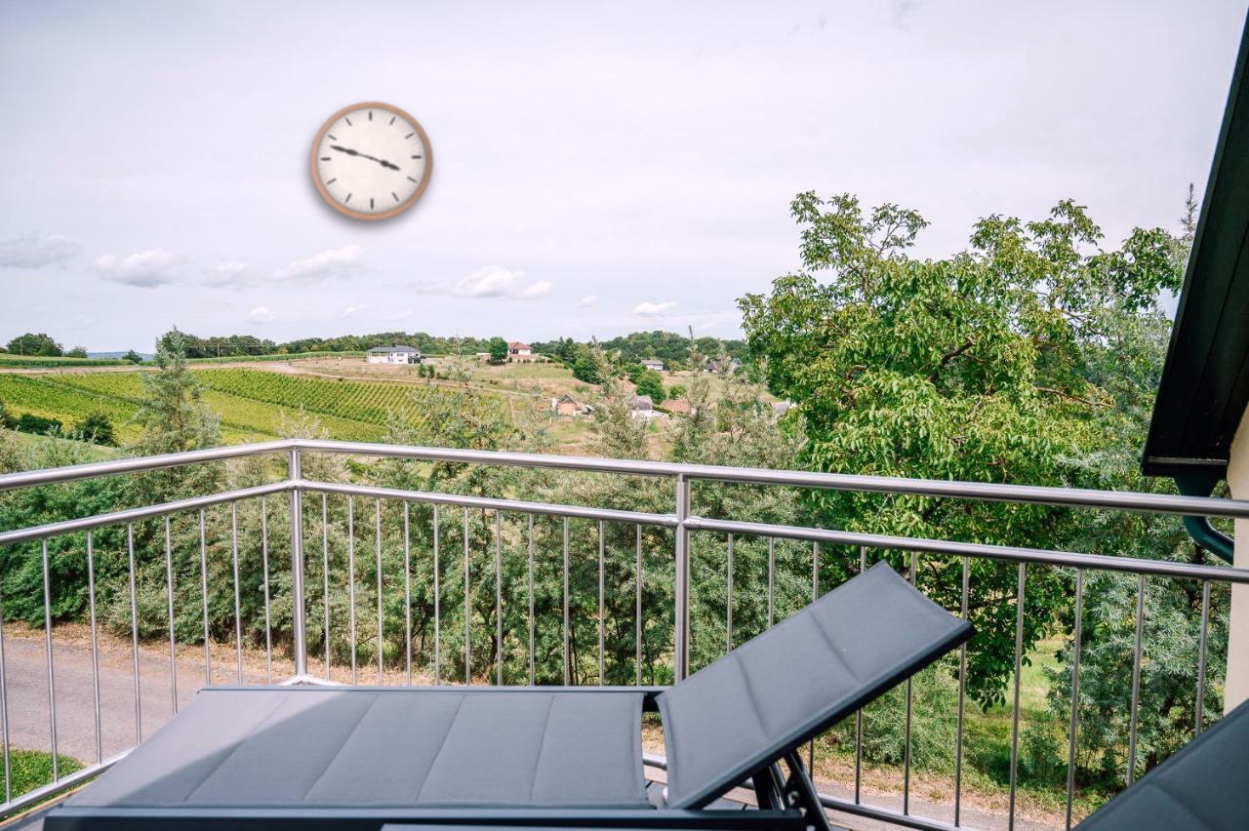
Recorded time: 3:48
